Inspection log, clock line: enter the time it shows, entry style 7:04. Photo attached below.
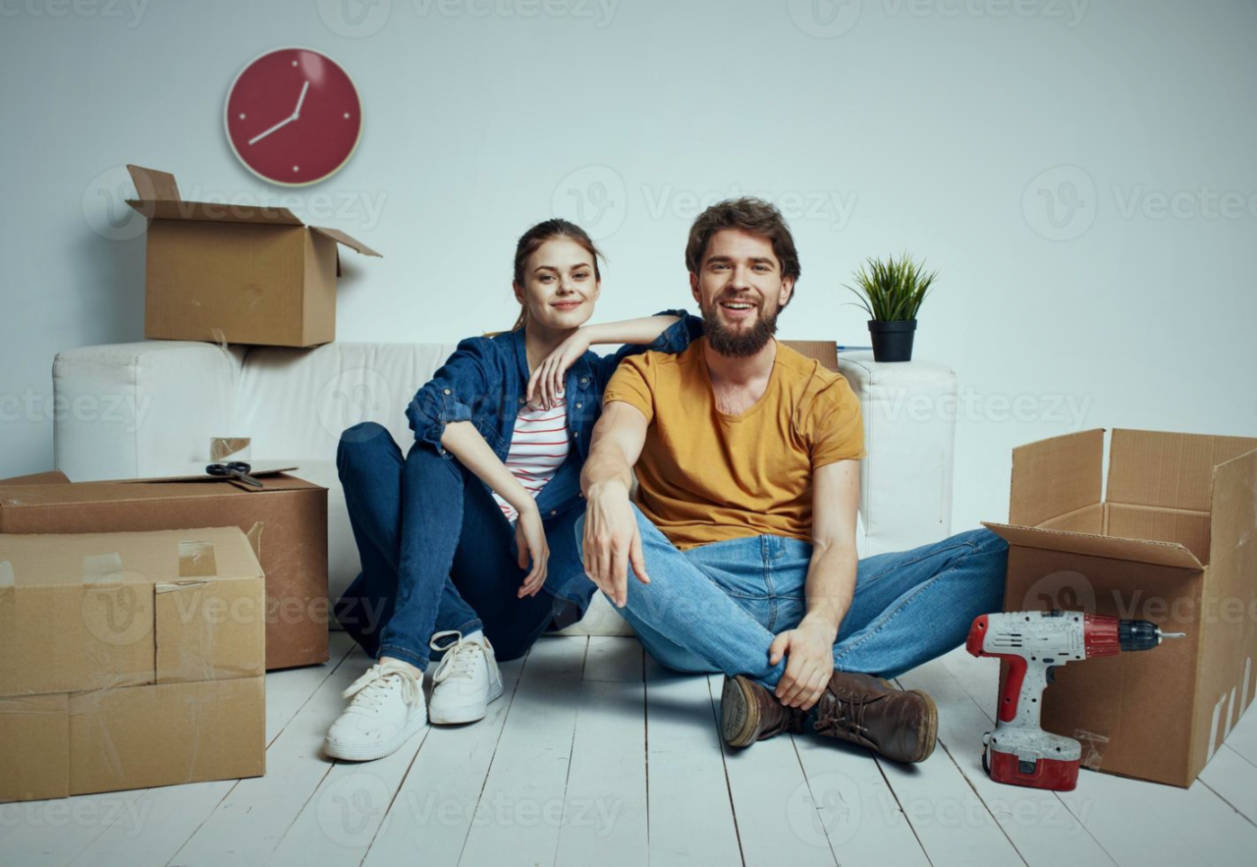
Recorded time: 12:40
